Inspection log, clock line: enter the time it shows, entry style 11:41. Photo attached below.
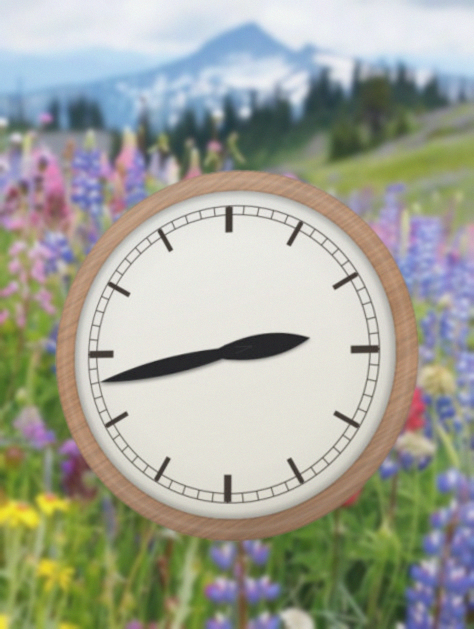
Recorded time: 2:43
